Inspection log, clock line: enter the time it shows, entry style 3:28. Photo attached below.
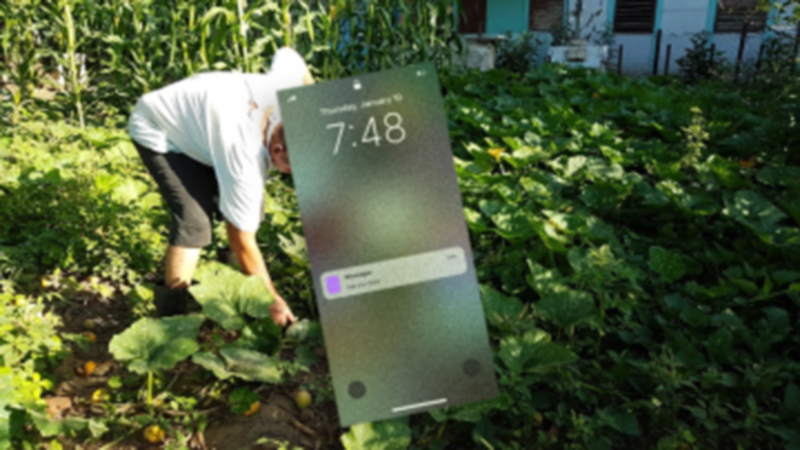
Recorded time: 7:48
